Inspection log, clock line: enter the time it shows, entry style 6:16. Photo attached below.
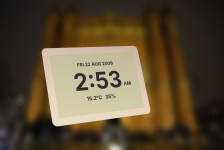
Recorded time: 2:53
